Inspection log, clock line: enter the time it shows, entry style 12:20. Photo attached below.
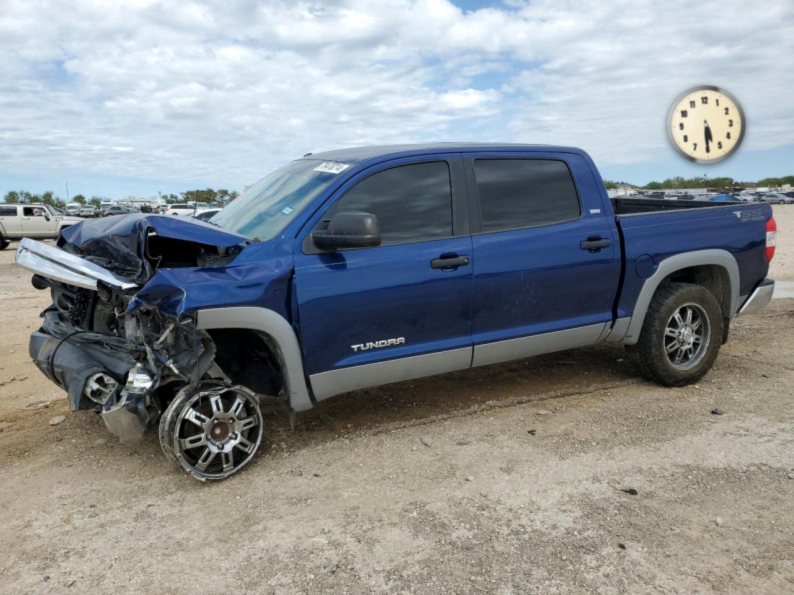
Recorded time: 5:30
